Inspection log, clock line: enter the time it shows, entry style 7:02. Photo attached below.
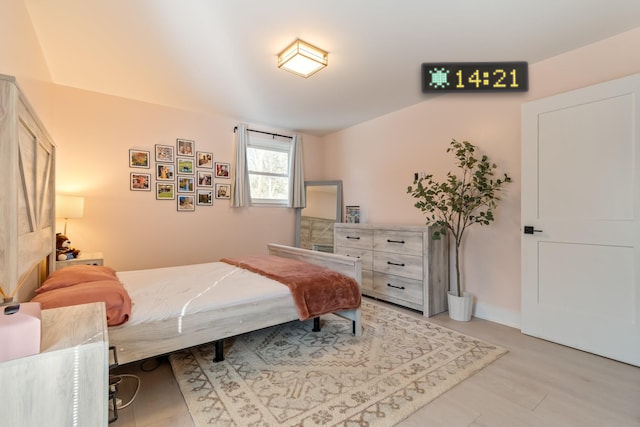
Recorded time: 14:21
